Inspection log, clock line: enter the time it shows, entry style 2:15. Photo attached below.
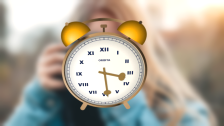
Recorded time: 3:29
